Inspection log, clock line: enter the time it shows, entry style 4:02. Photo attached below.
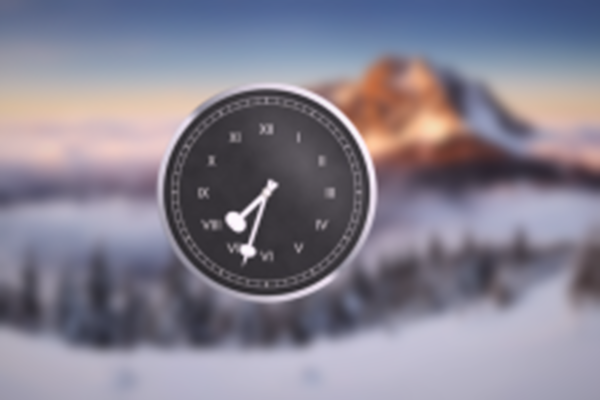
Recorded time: 7:33
